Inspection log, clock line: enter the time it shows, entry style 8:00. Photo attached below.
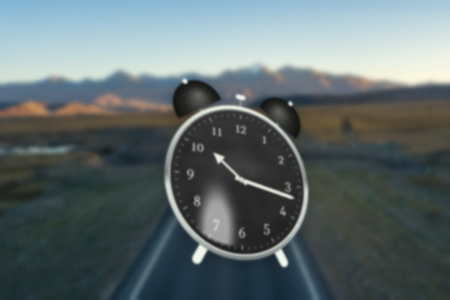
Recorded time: 10:17
